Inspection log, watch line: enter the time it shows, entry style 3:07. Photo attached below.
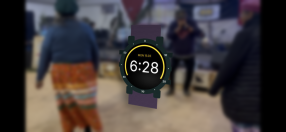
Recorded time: 6:28
